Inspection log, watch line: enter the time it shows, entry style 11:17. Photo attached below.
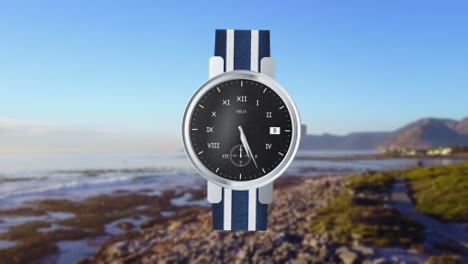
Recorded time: 5:26
